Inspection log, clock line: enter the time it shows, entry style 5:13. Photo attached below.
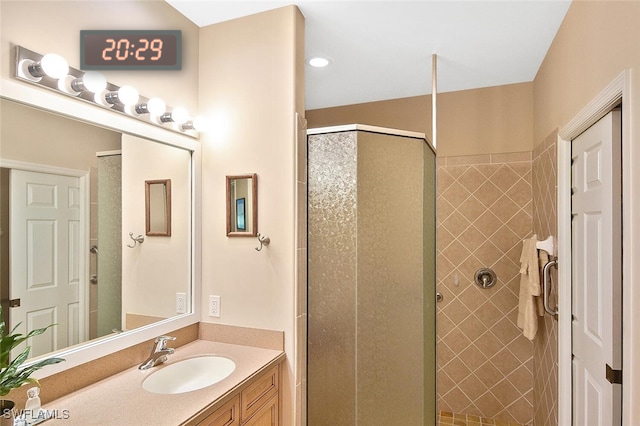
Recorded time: 20:29
